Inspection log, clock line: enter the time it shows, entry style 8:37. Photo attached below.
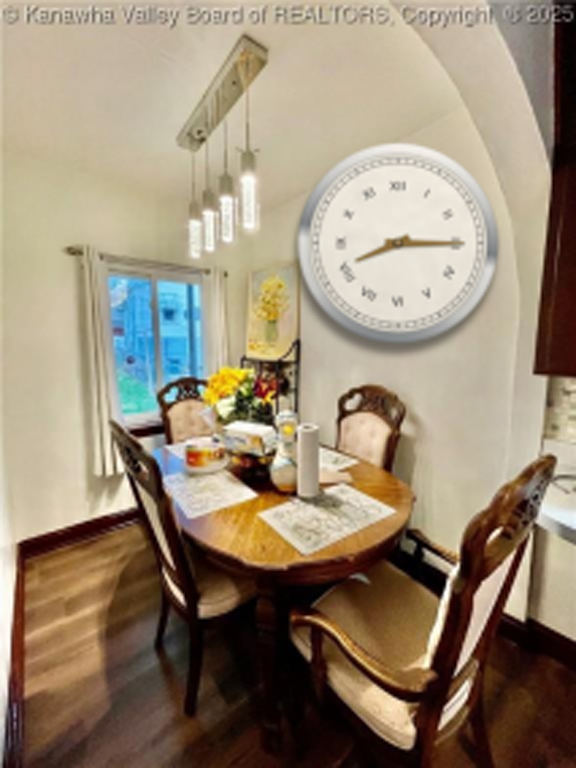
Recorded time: 8:15
